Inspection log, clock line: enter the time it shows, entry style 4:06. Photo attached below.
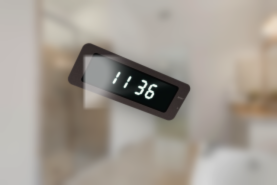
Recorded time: 11:36
